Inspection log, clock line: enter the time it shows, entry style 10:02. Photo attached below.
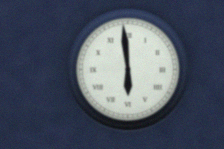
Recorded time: 5:59
